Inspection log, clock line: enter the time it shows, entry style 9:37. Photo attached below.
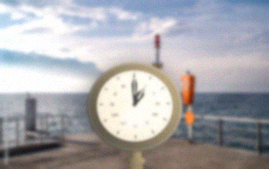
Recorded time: 1:00
